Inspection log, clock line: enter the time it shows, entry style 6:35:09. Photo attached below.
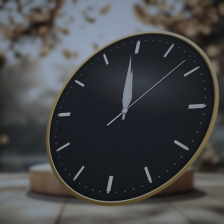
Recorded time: 11:59:08
